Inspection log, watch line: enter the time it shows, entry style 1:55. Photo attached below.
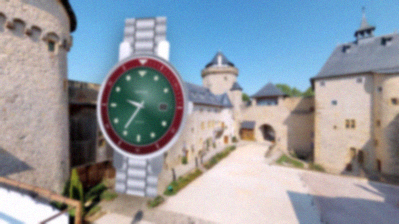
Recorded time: 9:36
